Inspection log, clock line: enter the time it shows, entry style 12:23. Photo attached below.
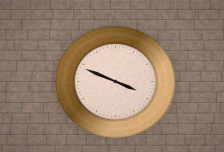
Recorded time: 3:49
